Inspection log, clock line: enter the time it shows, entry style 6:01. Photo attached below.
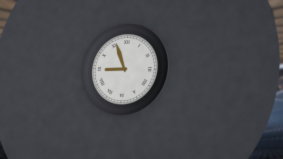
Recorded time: 8:56
